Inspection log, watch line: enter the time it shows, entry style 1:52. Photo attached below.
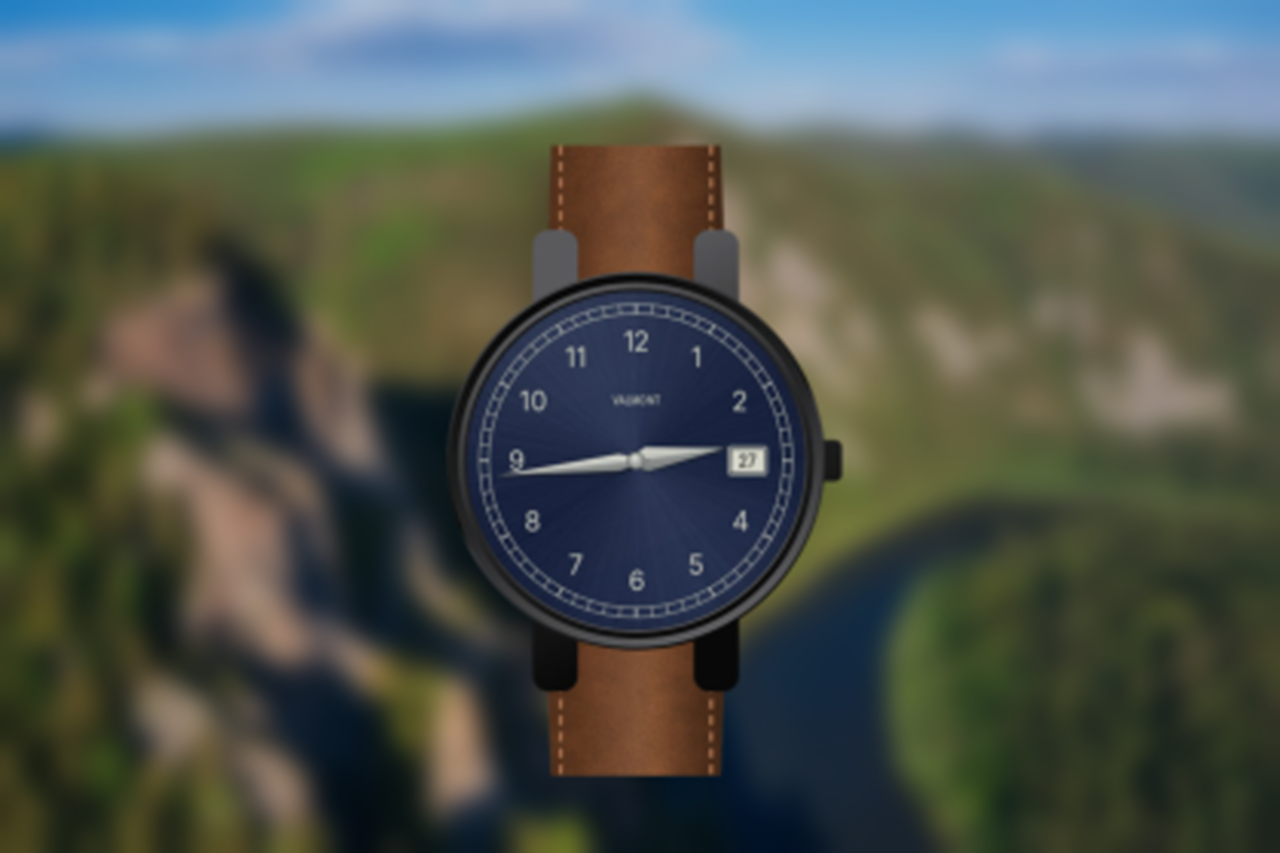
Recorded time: 2:44
